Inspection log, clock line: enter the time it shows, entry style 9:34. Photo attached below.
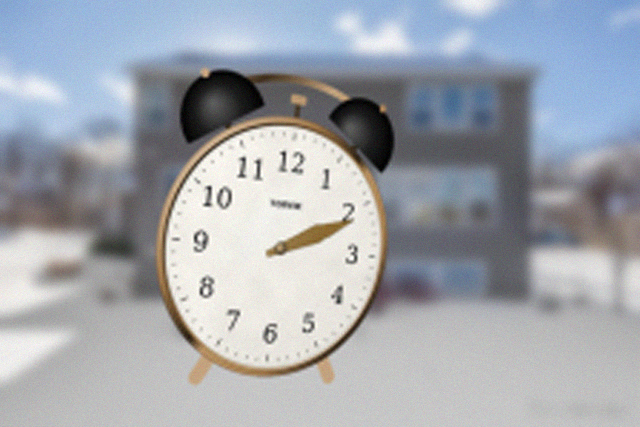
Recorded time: 2:11
